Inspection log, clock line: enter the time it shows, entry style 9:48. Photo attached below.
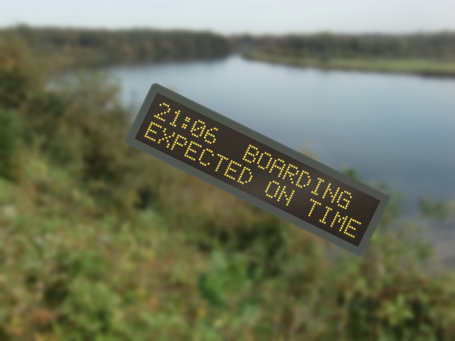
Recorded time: 21:06
